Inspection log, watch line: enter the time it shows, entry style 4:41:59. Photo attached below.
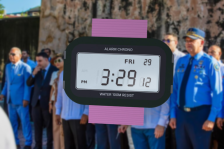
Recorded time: 3:29:12
